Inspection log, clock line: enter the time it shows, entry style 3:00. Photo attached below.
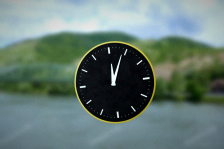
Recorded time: 12:04
